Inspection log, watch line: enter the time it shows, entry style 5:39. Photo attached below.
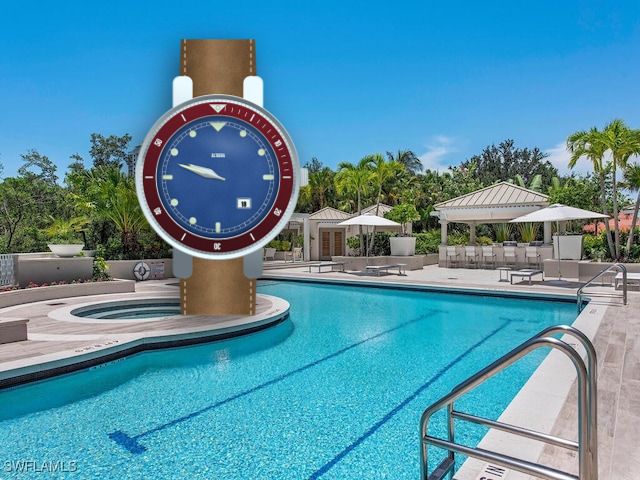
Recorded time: 9:48
